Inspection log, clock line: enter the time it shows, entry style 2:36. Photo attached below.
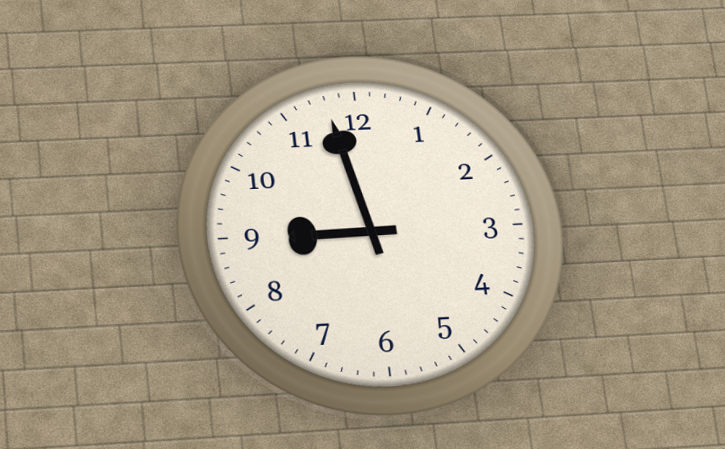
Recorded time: 8:58
